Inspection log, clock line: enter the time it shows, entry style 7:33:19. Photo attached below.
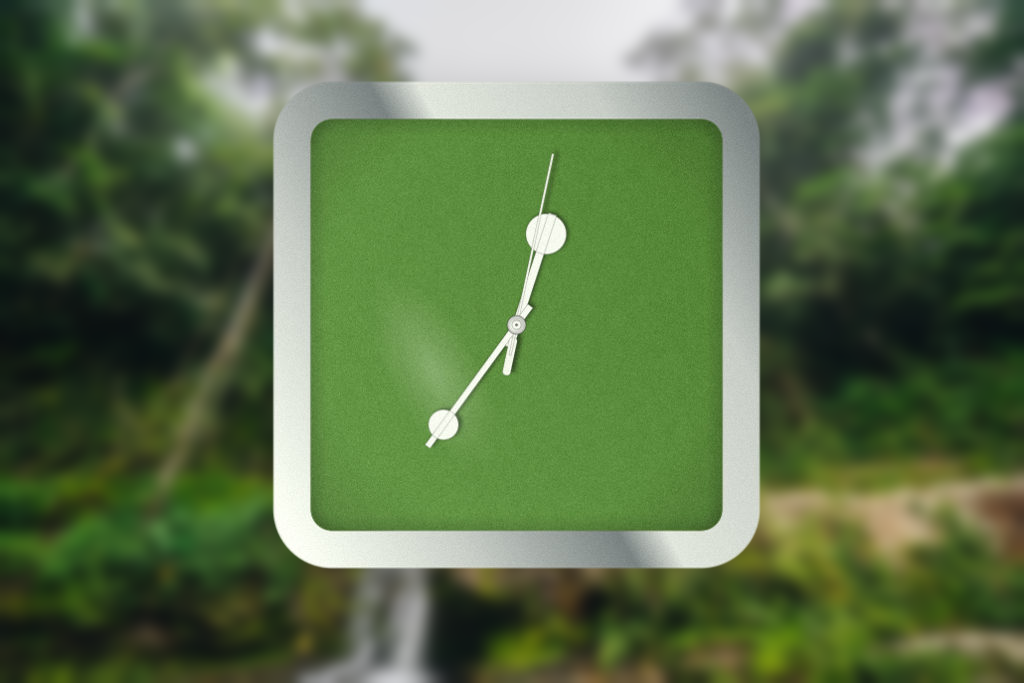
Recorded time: 12:36:02
